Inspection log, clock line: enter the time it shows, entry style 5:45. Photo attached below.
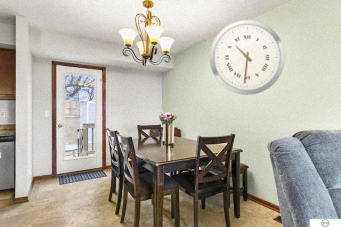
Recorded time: 10:31
